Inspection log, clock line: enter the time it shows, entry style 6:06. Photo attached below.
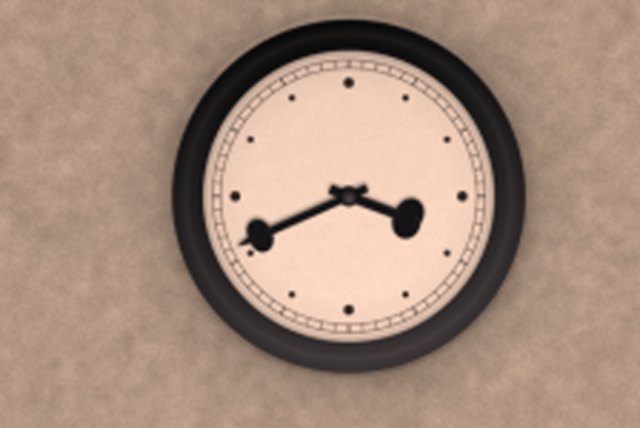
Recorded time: 3:41
